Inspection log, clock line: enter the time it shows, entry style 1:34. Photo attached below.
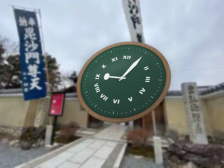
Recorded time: 9:05
